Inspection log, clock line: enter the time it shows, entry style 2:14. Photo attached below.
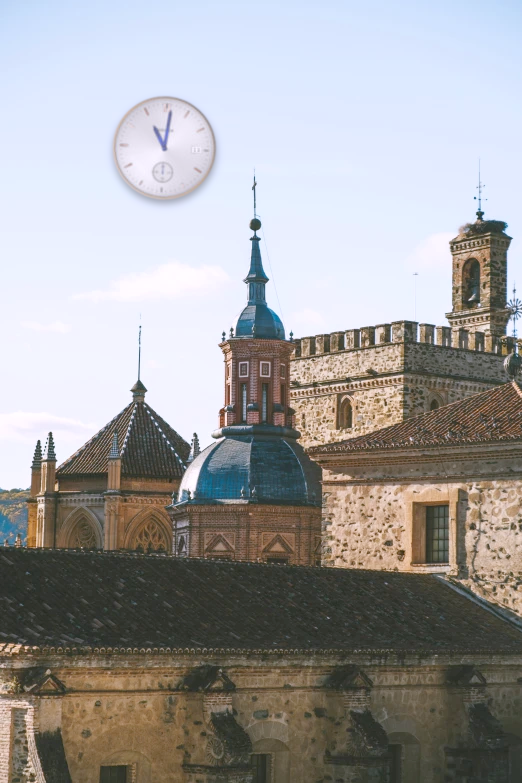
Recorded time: 11:01
